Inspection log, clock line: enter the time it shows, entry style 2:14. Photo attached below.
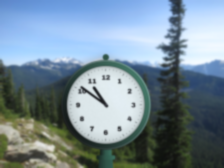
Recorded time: 10:51
